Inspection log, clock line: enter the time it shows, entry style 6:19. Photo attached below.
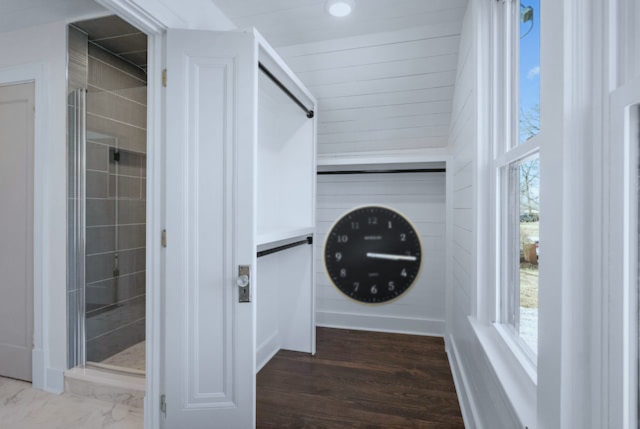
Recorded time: 3:16
